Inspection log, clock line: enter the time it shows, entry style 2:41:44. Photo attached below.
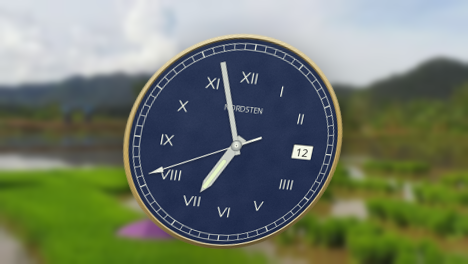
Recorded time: 6:56:41
